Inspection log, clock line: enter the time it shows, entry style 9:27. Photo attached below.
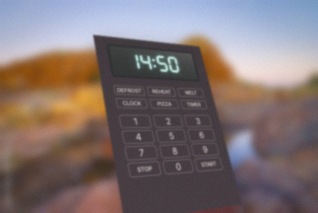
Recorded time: 14:50
